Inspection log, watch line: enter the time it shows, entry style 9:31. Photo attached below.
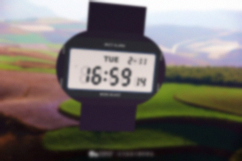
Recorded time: 16:59
